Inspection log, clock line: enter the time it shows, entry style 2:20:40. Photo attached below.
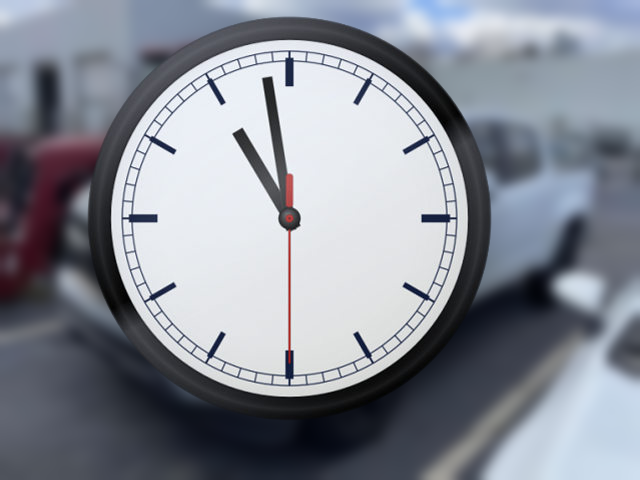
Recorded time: 10:58:30
